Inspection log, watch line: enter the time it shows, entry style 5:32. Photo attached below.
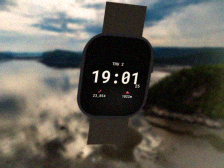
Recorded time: 19:01
